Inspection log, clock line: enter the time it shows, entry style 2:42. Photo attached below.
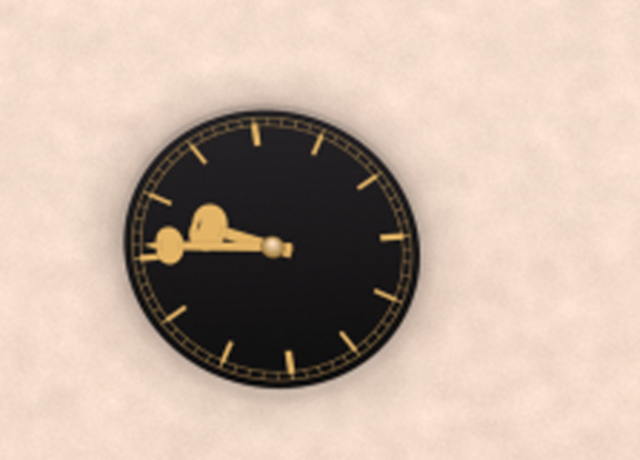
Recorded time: 9:46
